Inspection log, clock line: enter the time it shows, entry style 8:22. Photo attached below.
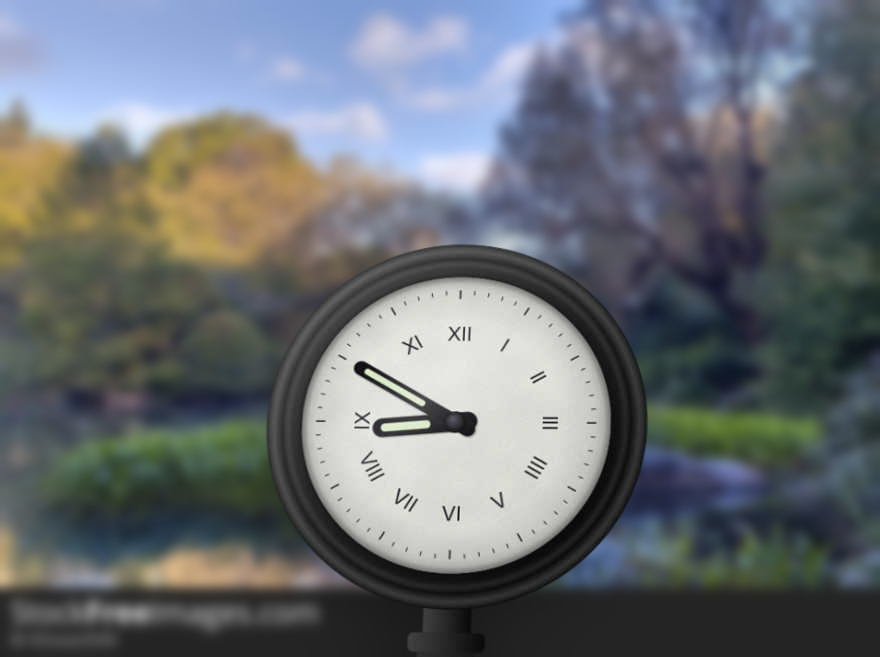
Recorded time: 8:50
